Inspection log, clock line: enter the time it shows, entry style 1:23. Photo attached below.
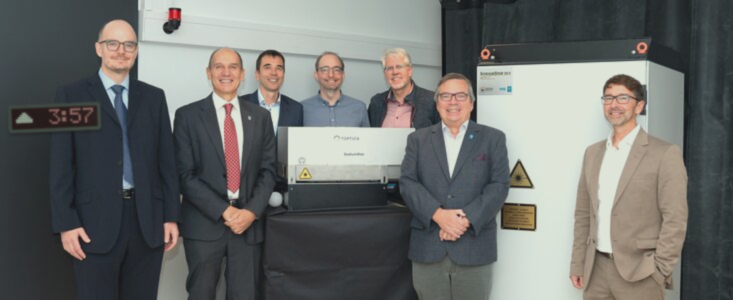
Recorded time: 3:57
